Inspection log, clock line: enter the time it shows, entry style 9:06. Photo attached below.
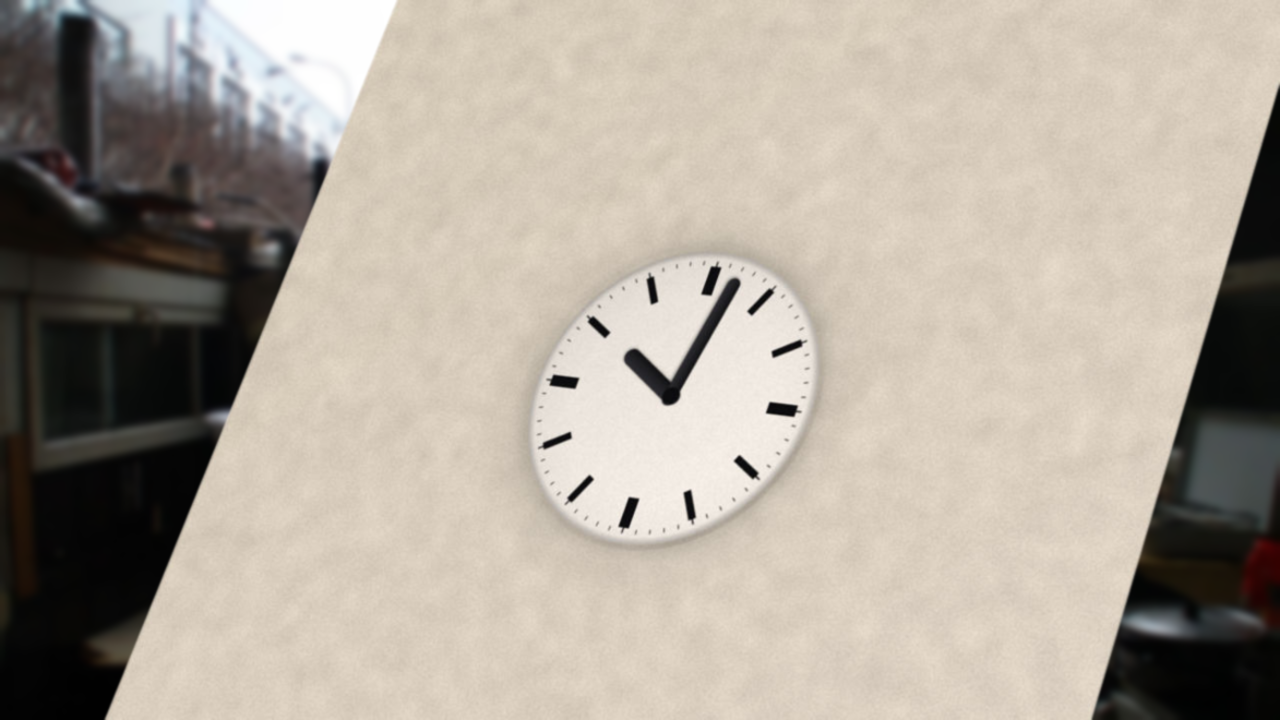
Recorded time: 10:02
